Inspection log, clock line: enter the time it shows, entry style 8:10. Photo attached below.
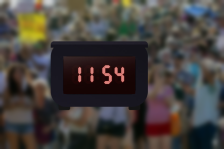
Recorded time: 11:54
